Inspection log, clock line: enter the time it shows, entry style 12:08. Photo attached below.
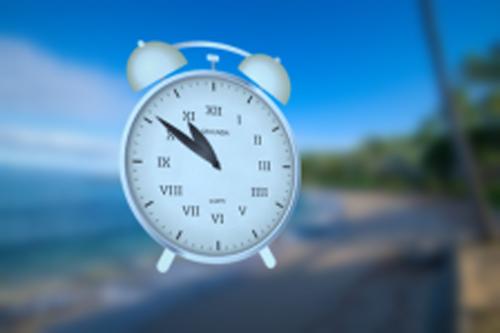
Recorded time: 10:51
